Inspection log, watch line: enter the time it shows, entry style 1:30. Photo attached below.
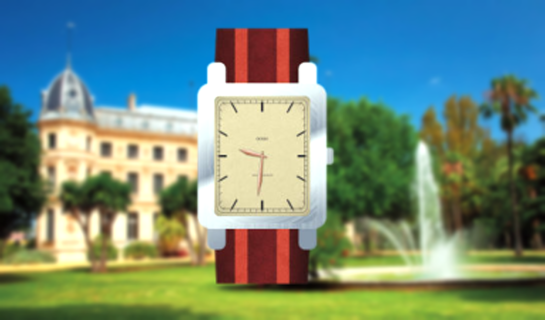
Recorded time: 9:31
